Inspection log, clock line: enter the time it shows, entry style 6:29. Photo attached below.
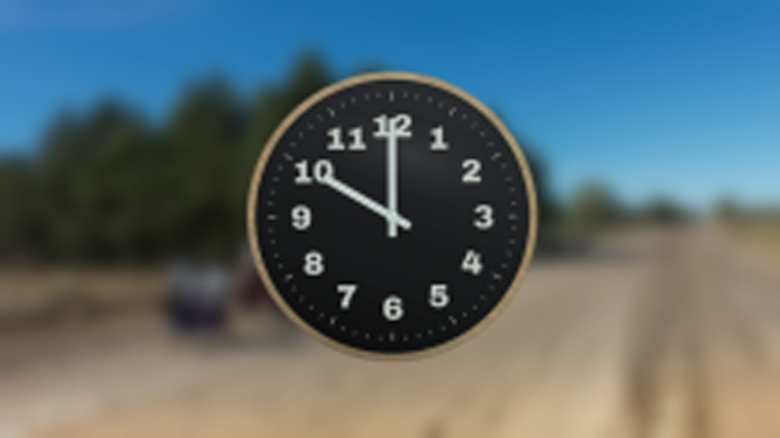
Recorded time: 10:00
